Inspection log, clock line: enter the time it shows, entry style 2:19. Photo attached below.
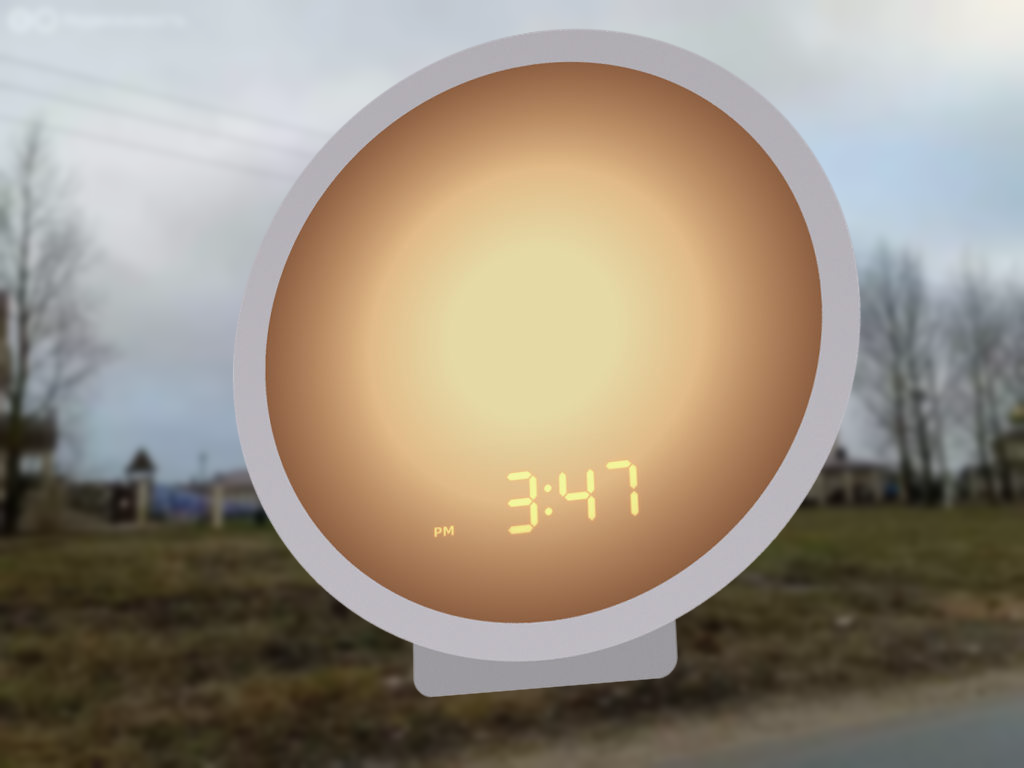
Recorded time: 3:47
